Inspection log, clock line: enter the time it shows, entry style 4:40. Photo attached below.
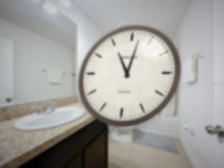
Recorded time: 11:02
